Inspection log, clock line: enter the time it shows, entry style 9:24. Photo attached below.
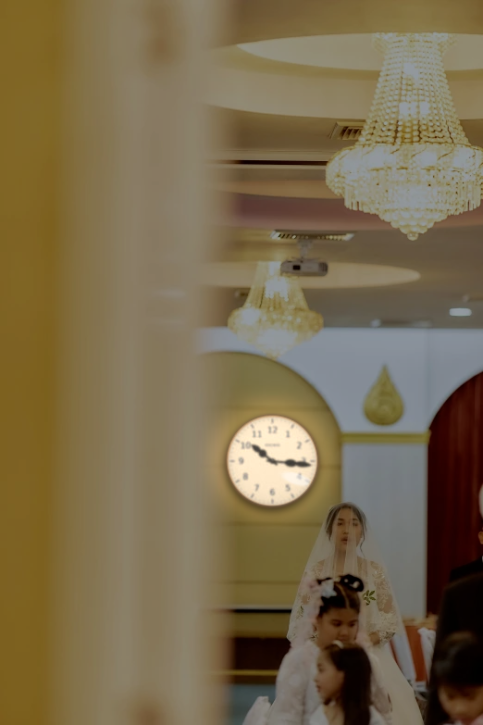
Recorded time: 10:16
